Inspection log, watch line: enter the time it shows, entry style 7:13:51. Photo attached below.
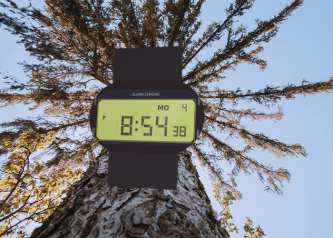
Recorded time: 8:54:38
